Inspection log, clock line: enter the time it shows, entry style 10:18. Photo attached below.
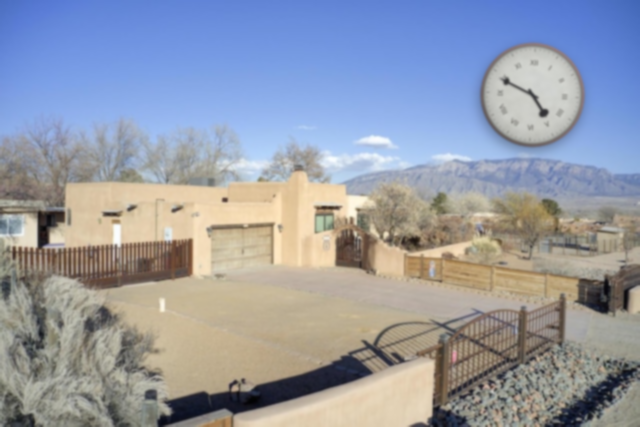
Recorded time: 4:49
